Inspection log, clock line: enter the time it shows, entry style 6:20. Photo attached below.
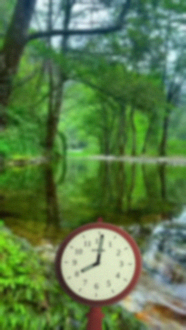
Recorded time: 8:01
